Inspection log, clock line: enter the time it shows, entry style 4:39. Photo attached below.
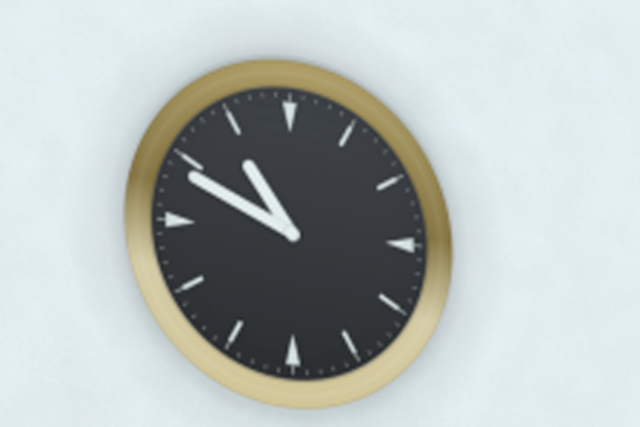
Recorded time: 10:49
